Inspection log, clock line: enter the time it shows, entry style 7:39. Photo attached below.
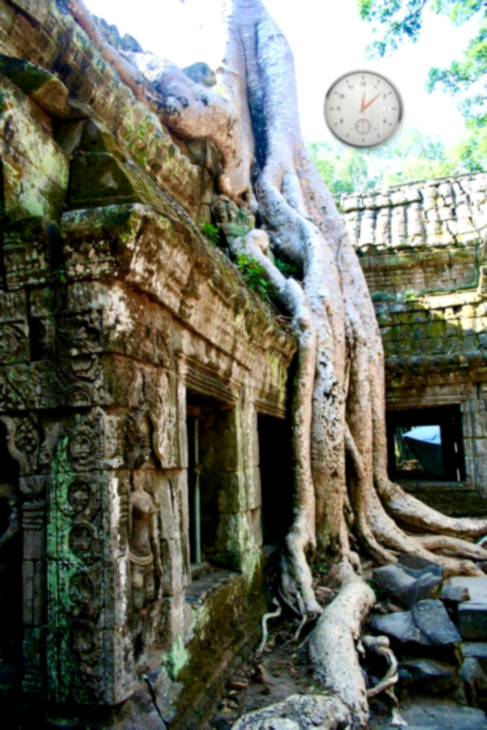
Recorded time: 12:08
